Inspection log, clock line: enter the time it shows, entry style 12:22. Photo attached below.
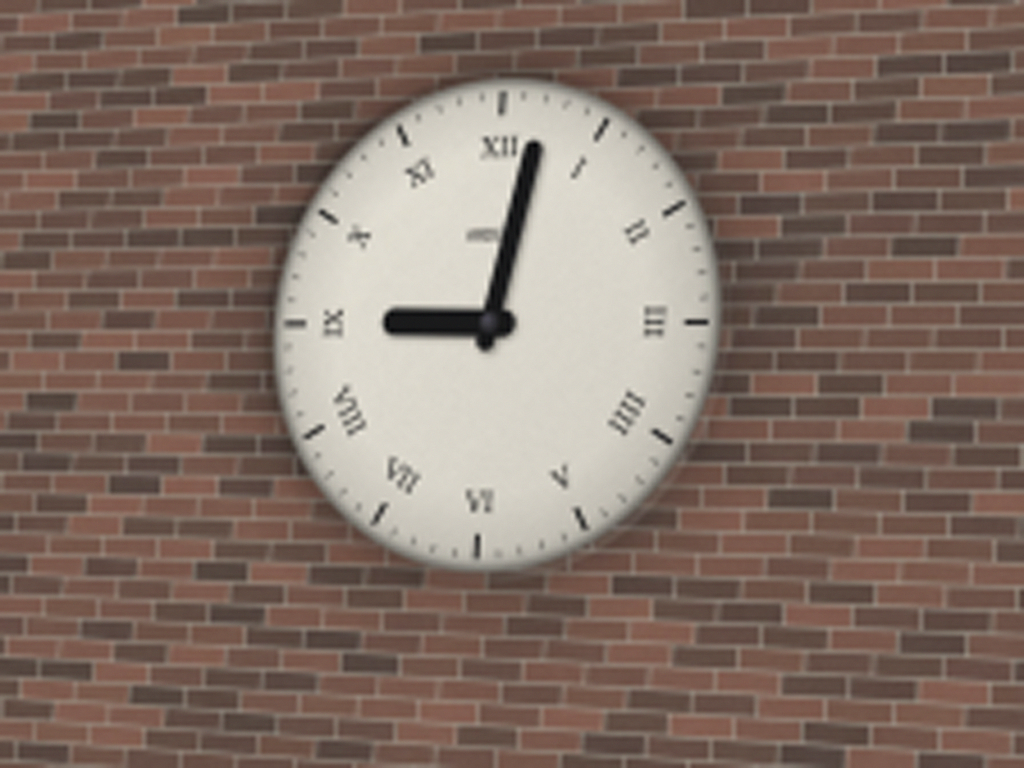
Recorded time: 9:02
